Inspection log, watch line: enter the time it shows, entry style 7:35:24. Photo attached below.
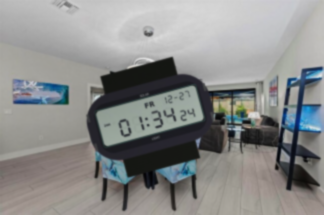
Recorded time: 1:34:24
